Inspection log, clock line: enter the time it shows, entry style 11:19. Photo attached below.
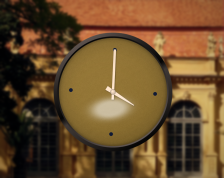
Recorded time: 4:00
